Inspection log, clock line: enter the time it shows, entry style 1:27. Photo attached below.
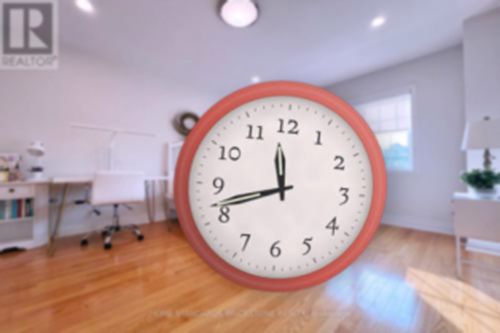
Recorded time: 11:42
